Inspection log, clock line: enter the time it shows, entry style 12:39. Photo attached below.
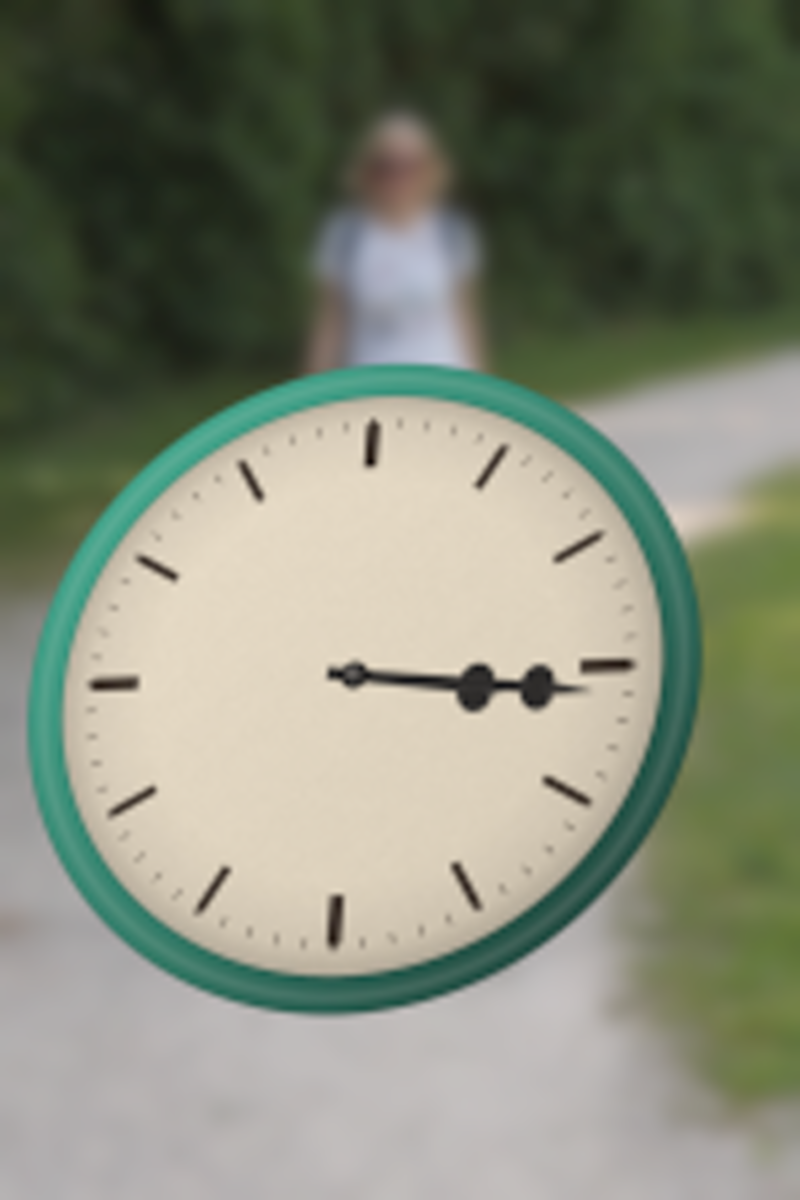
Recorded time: 3:16
